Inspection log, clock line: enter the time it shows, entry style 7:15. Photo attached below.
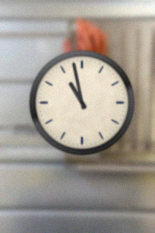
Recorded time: 10:58
